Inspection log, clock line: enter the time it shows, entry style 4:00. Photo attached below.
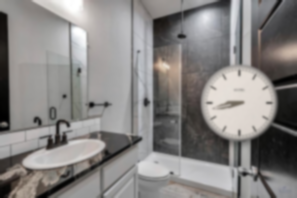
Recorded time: 8:43
